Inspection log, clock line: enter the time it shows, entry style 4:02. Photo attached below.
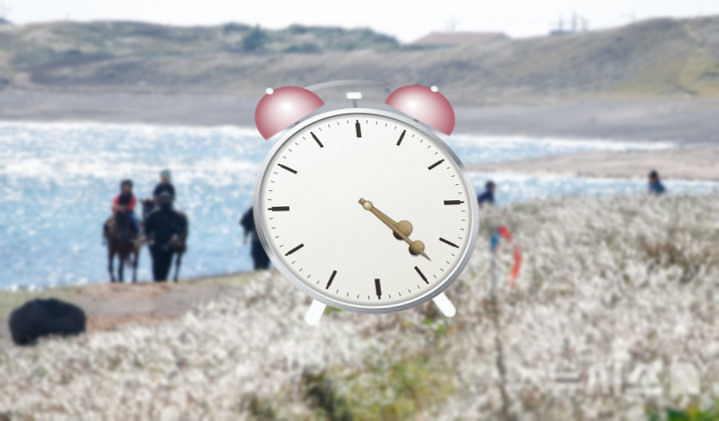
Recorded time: 4:23
